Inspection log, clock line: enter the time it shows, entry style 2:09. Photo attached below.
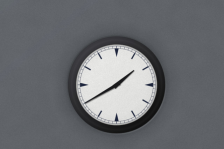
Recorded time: 1:40
